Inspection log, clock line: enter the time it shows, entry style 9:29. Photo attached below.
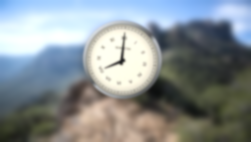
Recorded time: 8:00
